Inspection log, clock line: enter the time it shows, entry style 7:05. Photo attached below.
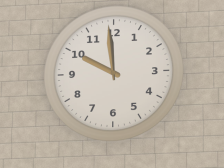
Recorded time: 9:59
